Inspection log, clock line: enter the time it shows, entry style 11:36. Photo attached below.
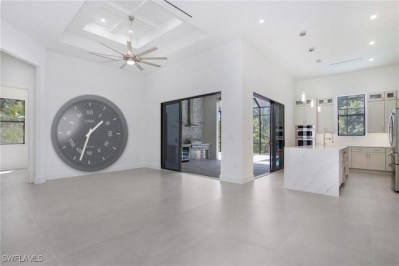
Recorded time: 1:33
